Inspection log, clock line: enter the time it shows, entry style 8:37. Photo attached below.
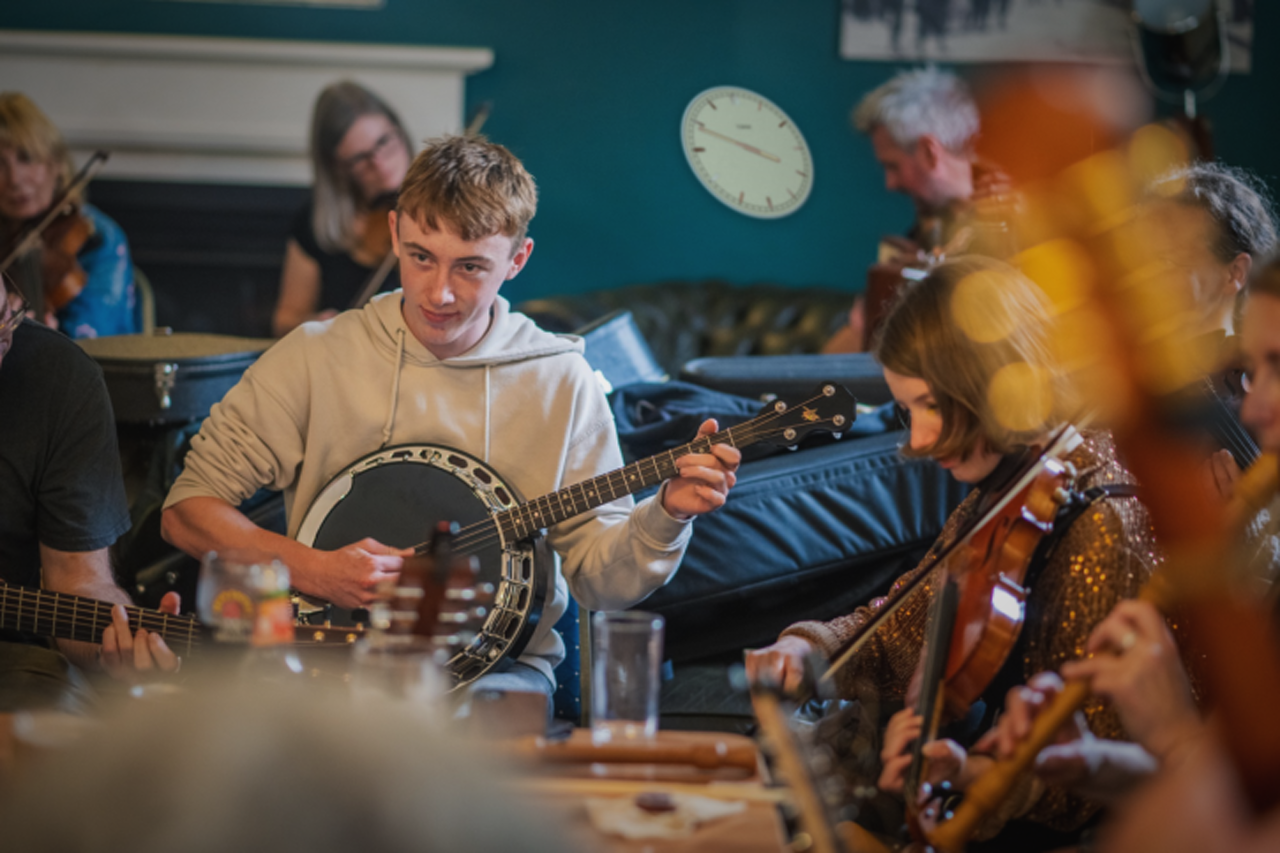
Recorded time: 3:49
